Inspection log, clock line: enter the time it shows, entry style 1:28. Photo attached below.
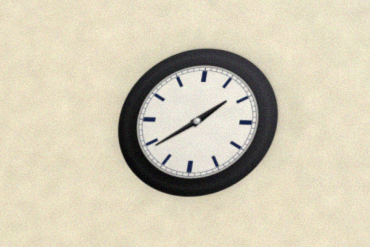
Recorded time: 1:39
